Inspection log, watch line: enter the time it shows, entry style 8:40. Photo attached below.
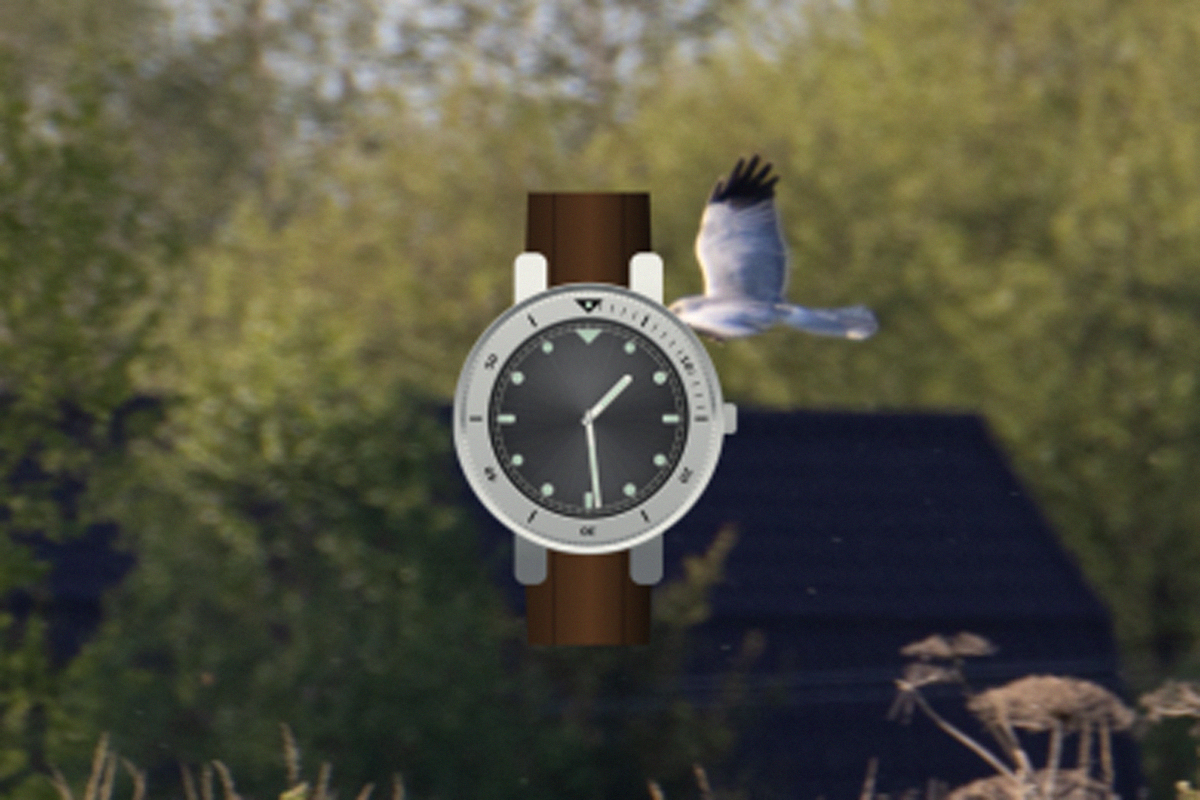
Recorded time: 1:29
